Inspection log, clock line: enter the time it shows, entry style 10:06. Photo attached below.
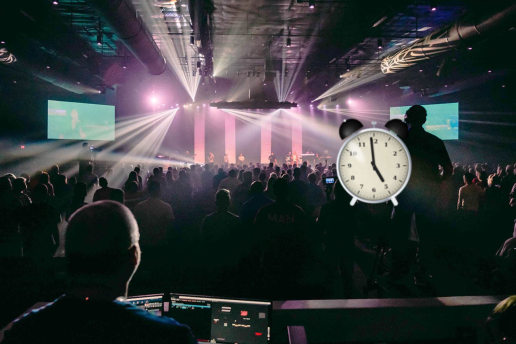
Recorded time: 4:59
